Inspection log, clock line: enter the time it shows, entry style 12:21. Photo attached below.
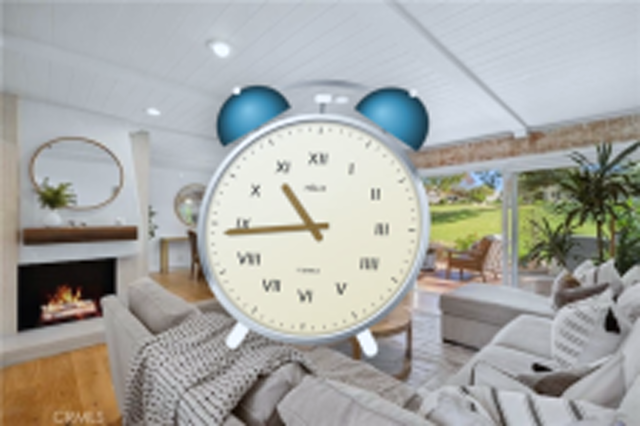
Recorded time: 10:44
